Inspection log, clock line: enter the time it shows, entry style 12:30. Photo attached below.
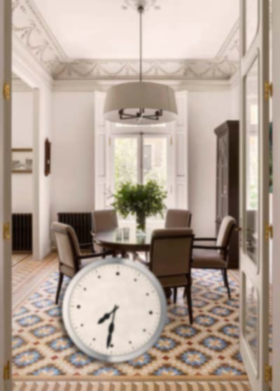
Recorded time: 7:31
